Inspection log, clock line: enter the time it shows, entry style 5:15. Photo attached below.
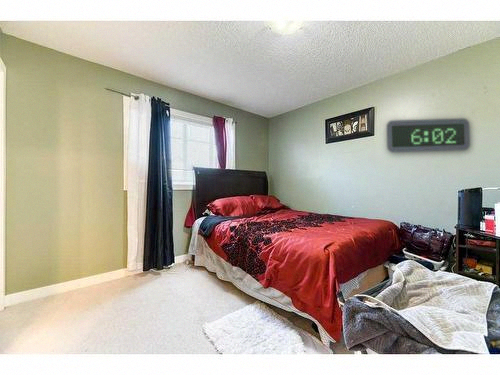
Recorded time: 6:02
